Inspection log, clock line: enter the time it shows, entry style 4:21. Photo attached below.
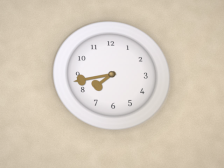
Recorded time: 7:43
